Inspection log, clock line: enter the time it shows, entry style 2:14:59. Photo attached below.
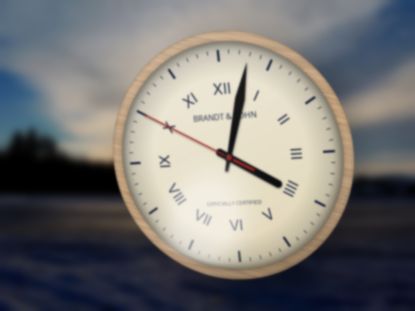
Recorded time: 4:02:50
